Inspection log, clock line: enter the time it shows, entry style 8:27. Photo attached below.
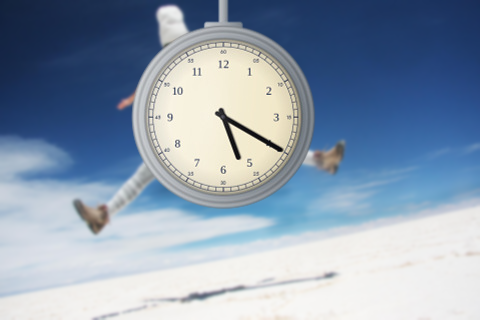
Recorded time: 5:20
